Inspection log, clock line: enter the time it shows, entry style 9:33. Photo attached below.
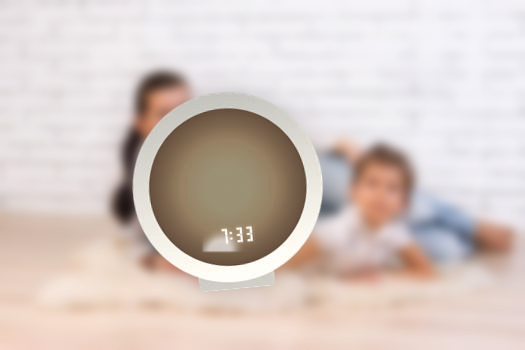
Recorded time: 7:33
